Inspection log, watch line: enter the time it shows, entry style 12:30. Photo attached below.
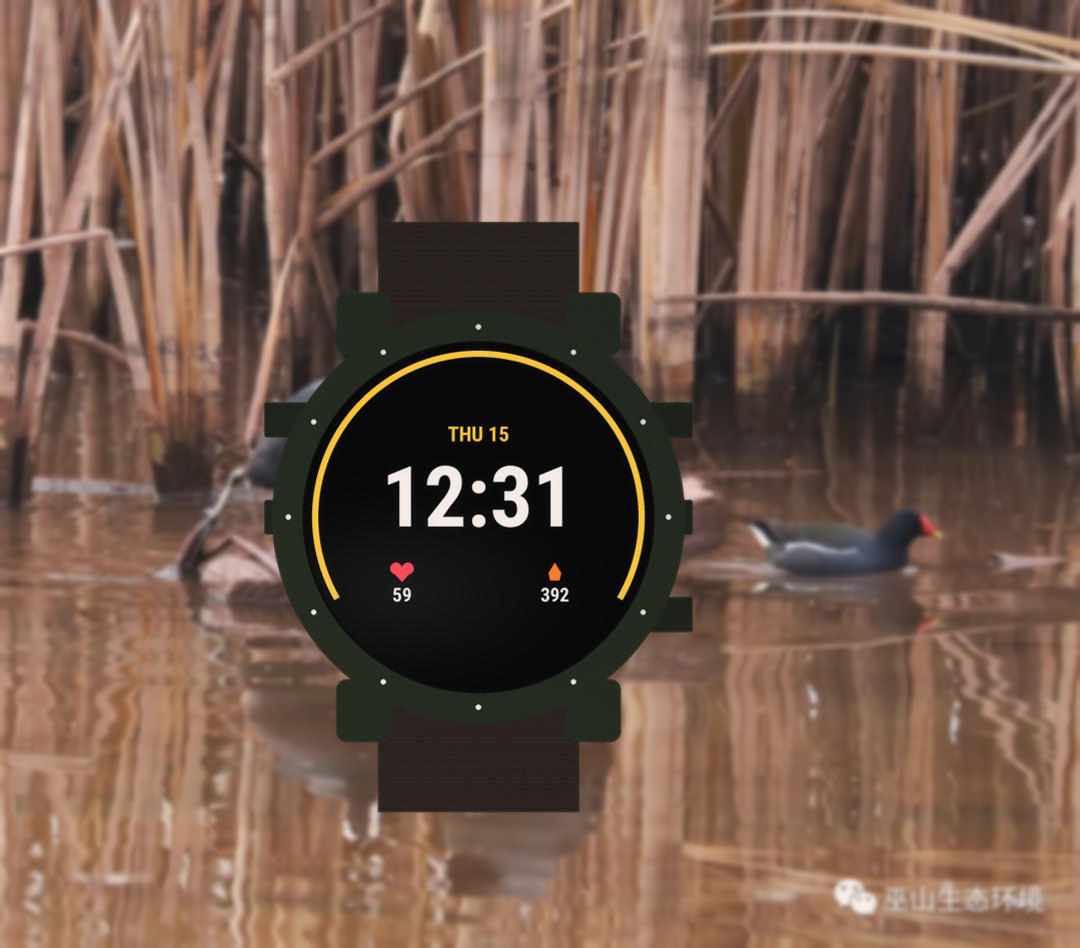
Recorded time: 12:31
